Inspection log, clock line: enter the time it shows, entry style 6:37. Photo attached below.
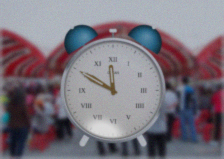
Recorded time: 11:50
